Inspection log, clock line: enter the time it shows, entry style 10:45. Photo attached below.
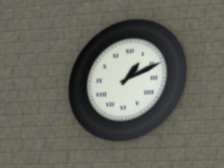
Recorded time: 1:11
